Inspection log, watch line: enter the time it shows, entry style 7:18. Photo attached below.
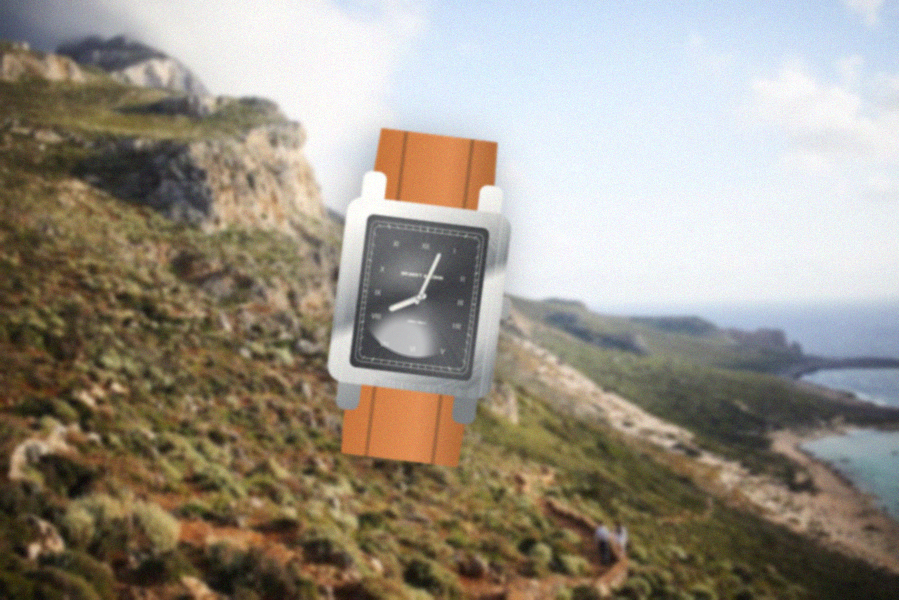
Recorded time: 8:03
